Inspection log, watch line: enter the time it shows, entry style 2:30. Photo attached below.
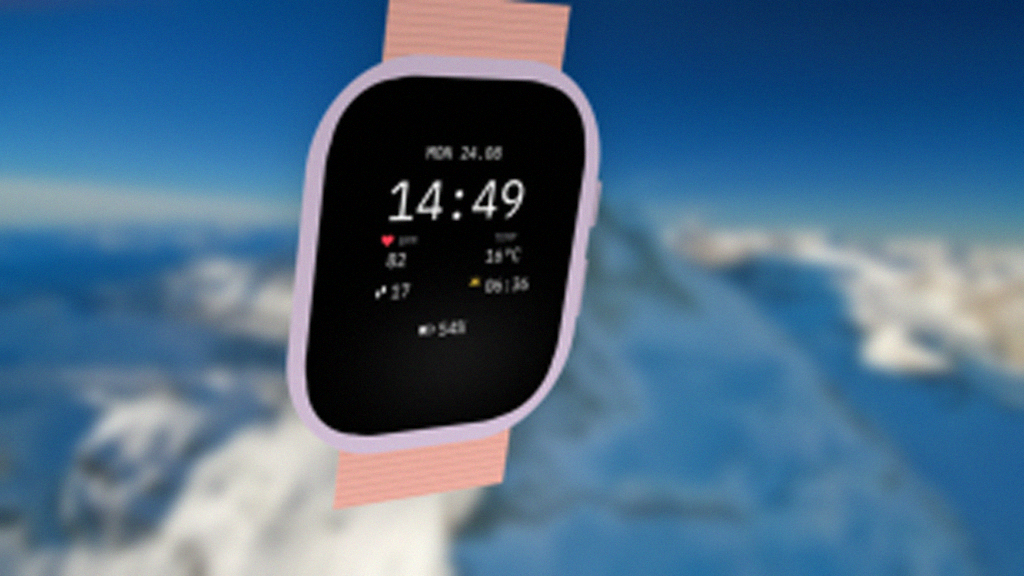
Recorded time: 14:49
